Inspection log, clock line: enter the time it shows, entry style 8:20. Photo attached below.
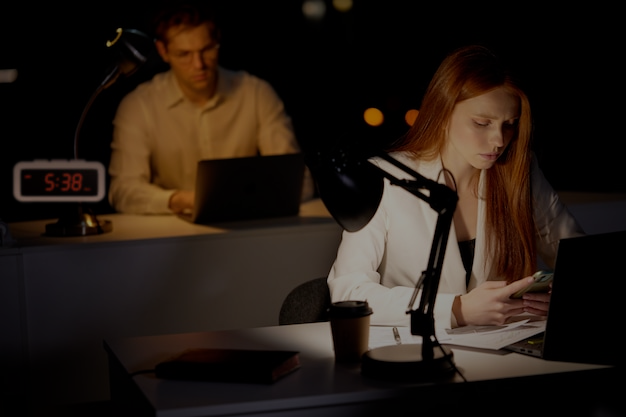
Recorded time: 5:38
